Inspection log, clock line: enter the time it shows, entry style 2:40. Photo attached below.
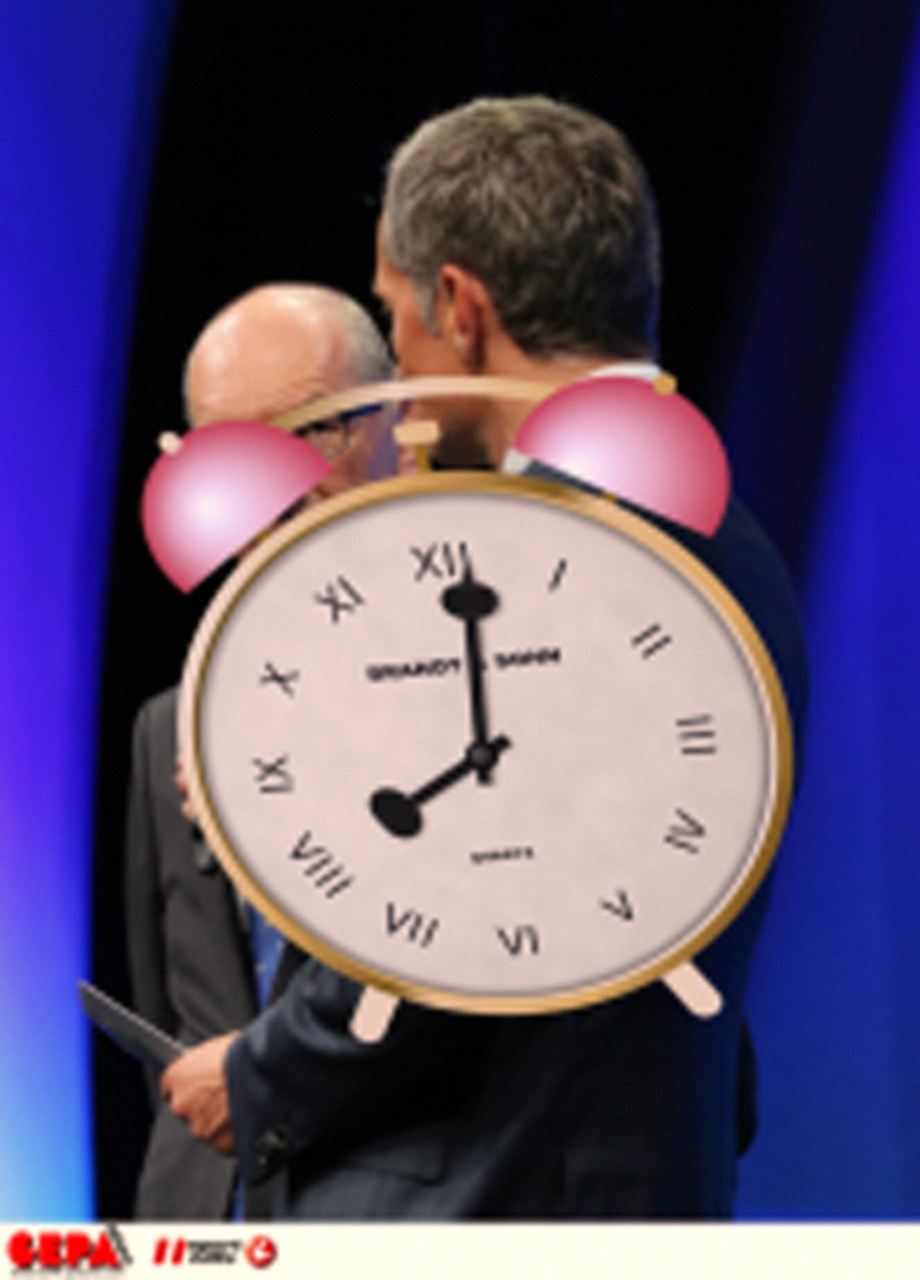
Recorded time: 8:01
